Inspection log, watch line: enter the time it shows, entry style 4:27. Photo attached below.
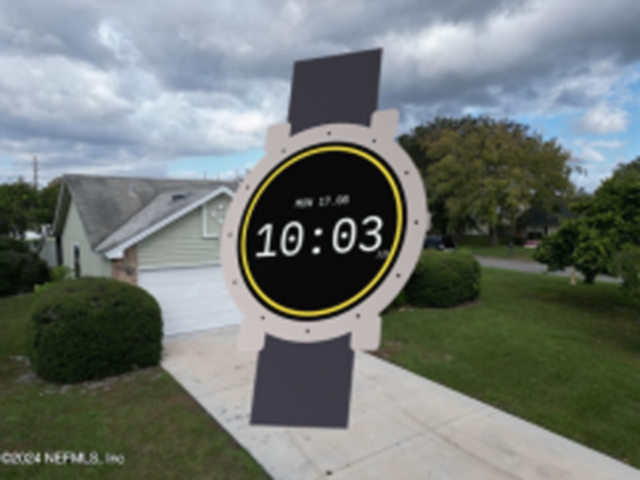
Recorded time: 10:03
